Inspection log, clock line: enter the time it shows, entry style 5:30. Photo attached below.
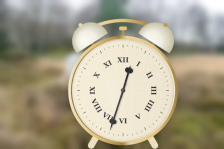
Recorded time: 12:33
